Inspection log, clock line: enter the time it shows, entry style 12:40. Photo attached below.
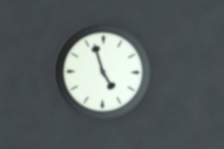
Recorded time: 4:57
